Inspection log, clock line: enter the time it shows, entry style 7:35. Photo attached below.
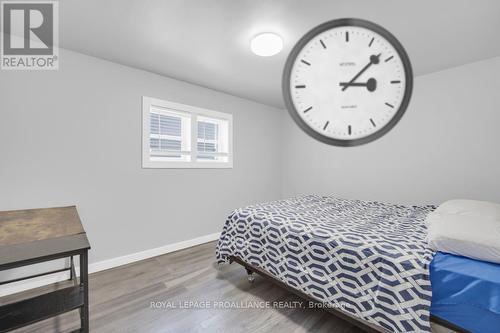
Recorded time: 3:08
